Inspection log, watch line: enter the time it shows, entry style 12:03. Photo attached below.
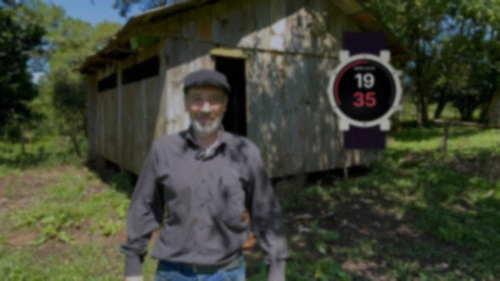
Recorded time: 19:35
